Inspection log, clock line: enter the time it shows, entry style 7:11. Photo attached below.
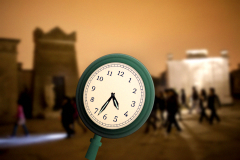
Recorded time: 4:33
